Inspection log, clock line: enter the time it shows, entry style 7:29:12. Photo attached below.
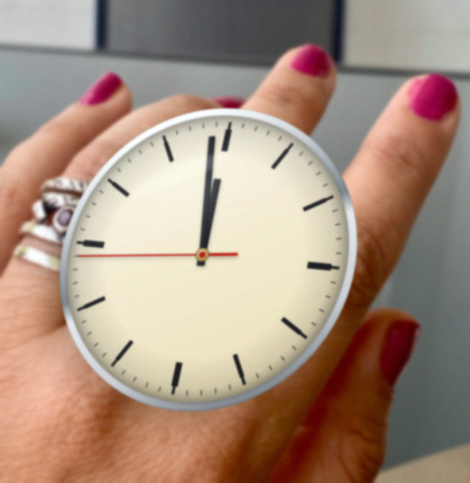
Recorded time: 11:58:44
